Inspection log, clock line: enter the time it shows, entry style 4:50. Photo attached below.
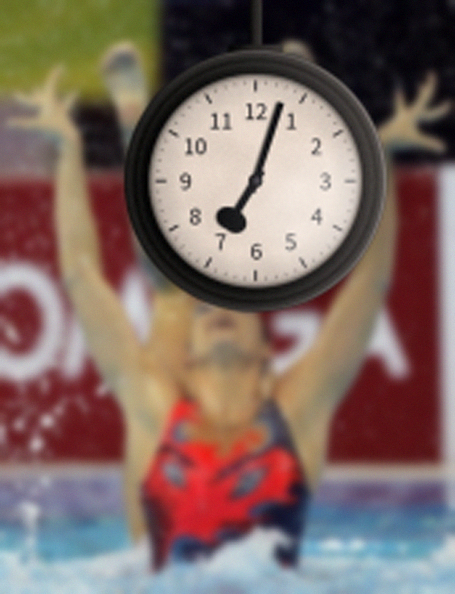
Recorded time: 7:03
